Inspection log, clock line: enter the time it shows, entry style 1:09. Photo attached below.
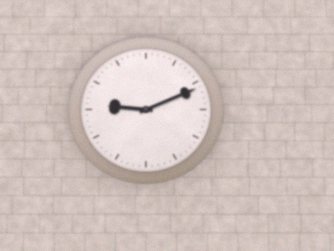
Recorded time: 9:11
